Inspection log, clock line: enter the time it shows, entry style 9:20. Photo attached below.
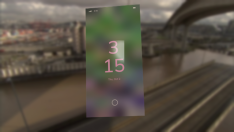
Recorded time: 3:15
